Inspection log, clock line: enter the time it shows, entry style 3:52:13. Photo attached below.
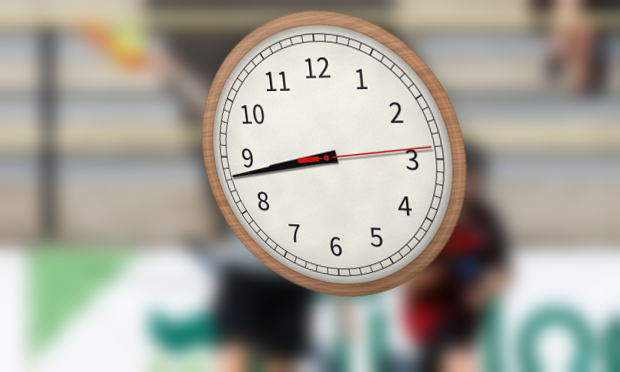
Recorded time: 8:43:14
